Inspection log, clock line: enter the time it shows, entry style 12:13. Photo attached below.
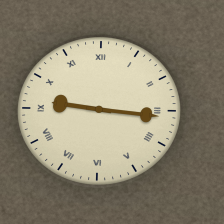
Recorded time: 9:16
